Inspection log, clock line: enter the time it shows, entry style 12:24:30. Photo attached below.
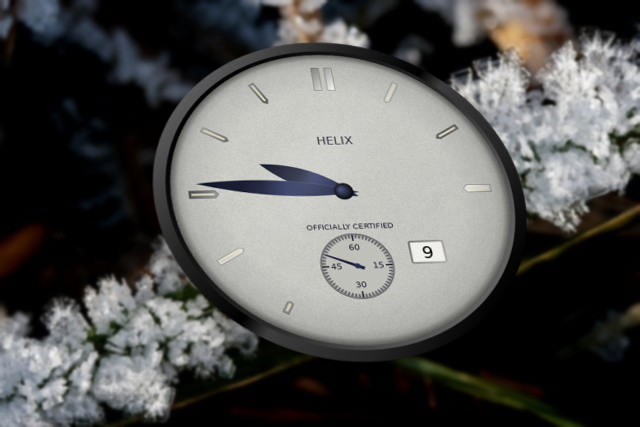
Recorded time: 9:45:49
